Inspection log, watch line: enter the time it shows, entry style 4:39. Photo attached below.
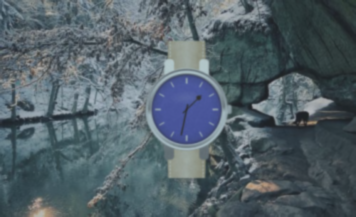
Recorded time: 1:32
